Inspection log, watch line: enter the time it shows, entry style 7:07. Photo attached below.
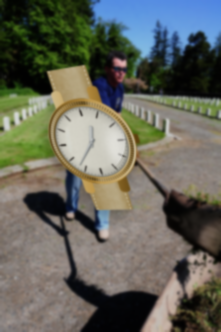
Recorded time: 12:37
